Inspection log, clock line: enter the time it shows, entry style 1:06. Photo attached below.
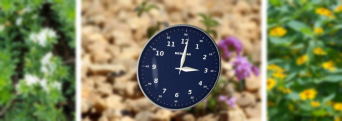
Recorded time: 3:01
